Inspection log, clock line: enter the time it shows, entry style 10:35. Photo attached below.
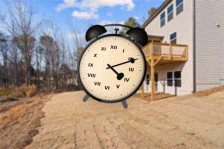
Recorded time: 4:11
